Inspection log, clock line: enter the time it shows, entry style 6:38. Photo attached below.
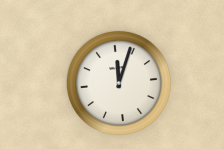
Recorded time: 12:04
